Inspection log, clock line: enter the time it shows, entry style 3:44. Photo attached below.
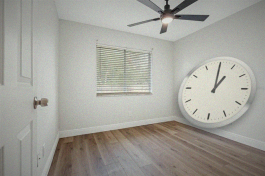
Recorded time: 1:00
